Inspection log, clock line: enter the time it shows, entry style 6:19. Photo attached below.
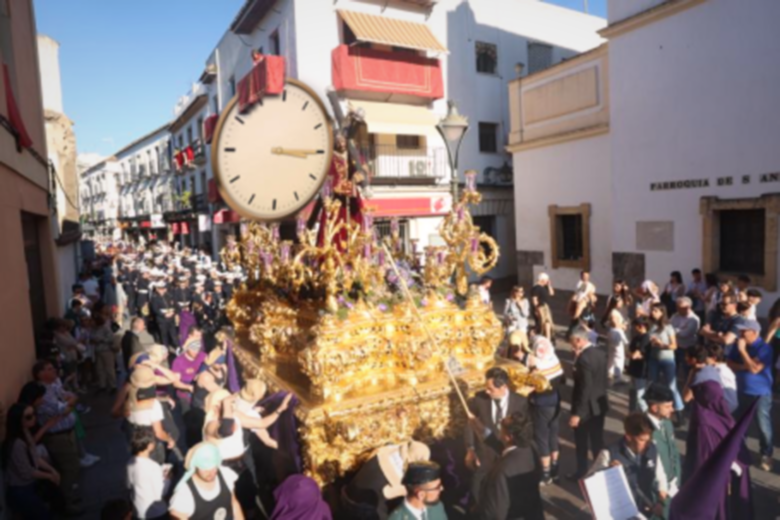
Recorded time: 3:15
